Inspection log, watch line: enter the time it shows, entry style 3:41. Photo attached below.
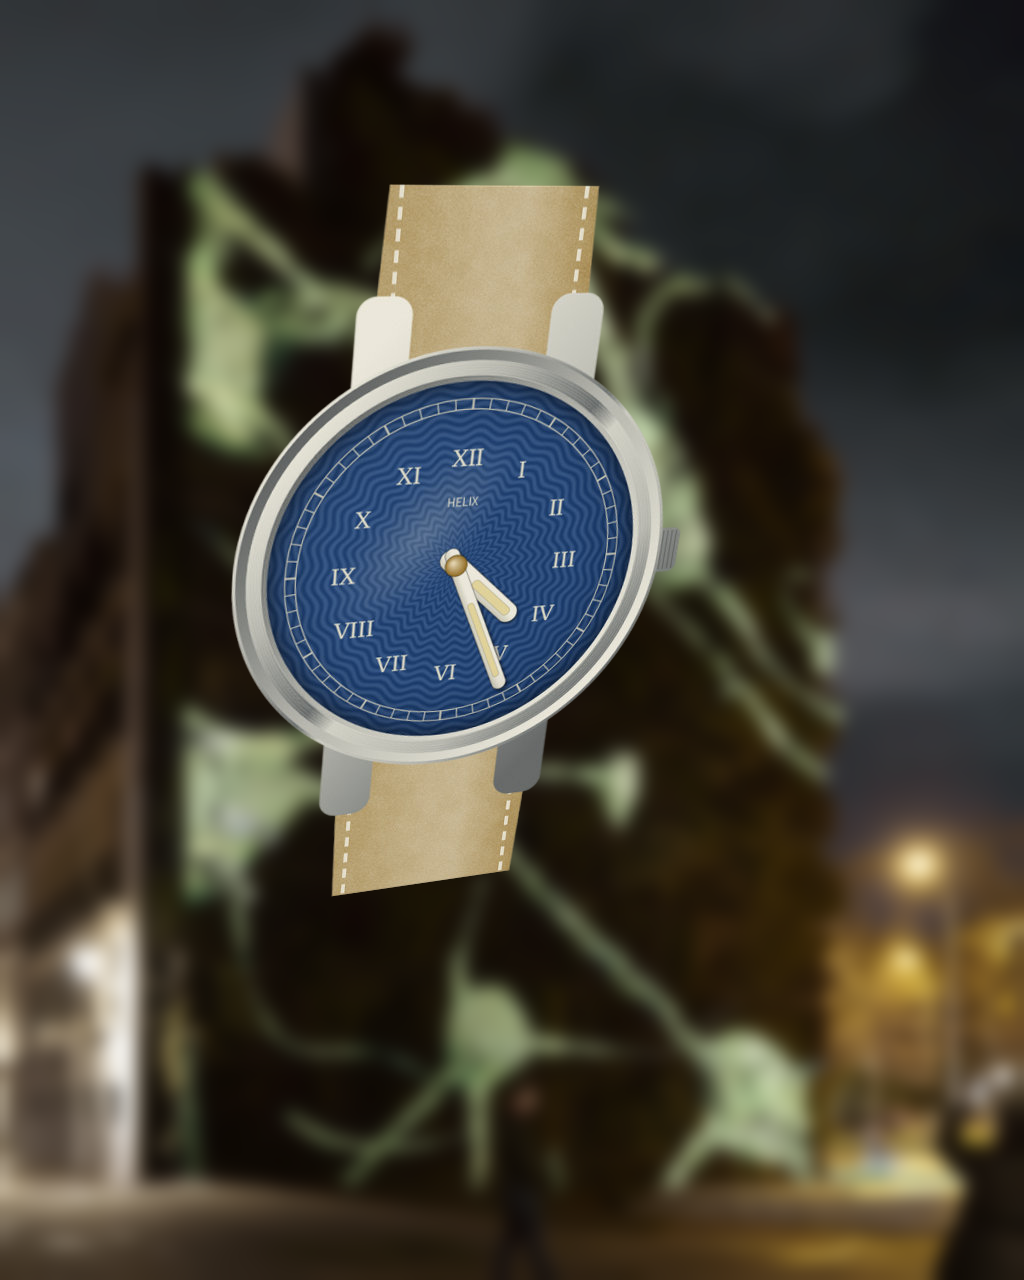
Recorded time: 4:26
